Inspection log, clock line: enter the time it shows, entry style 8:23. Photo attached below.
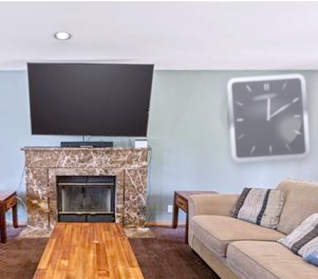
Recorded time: 12:10
